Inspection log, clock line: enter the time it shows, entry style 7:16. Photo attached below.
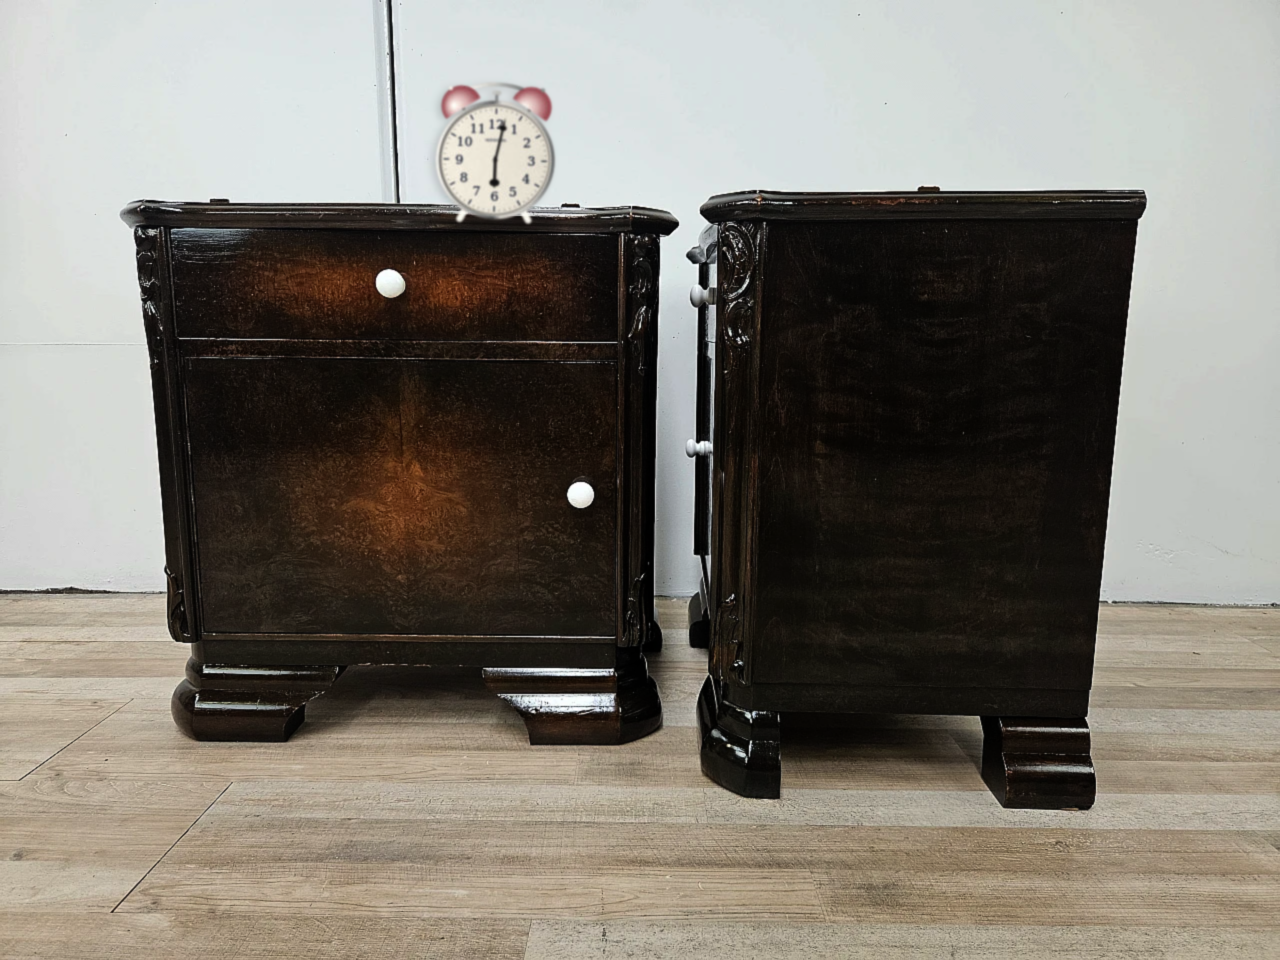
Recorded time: 6:02
